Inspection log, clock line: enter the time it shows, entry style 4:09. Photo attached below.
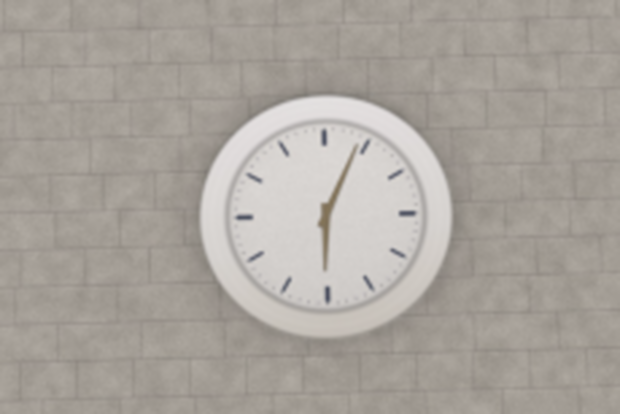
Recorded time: 6:04
